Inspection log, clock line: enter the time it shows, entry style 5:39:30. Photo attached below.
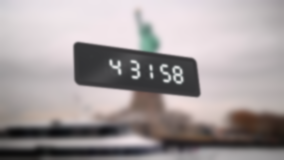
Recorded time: 4:31:58
